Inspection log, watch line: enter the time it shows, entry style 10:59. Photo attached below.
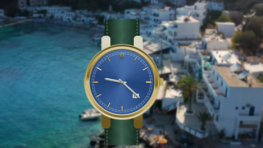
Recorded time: 9:22
